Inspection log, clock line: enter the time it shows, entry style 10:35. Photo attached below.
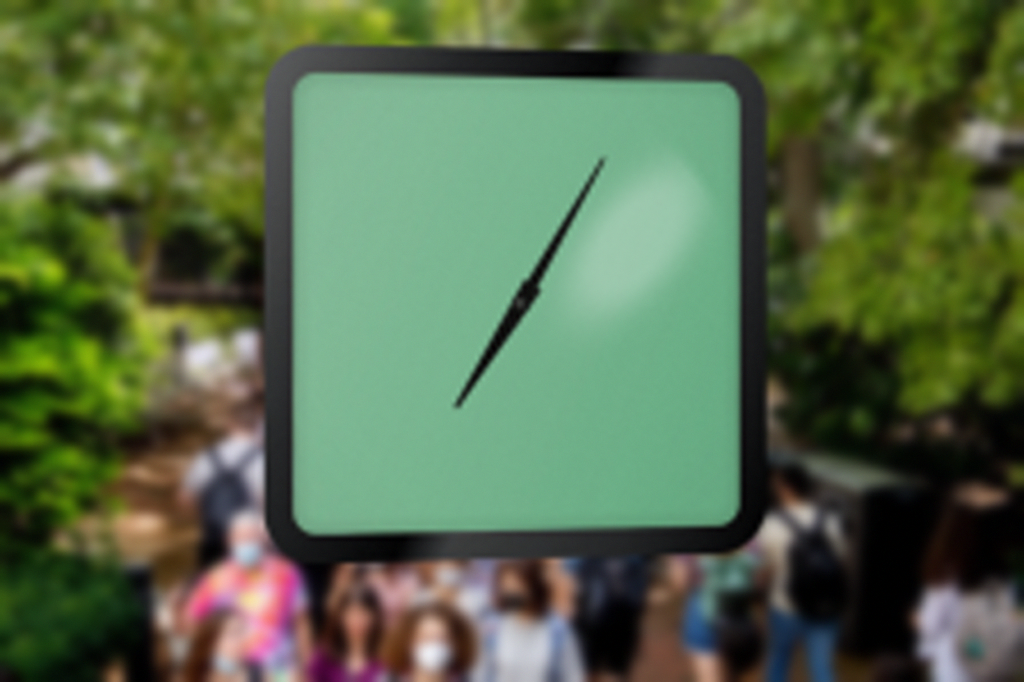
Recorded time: 7:05
